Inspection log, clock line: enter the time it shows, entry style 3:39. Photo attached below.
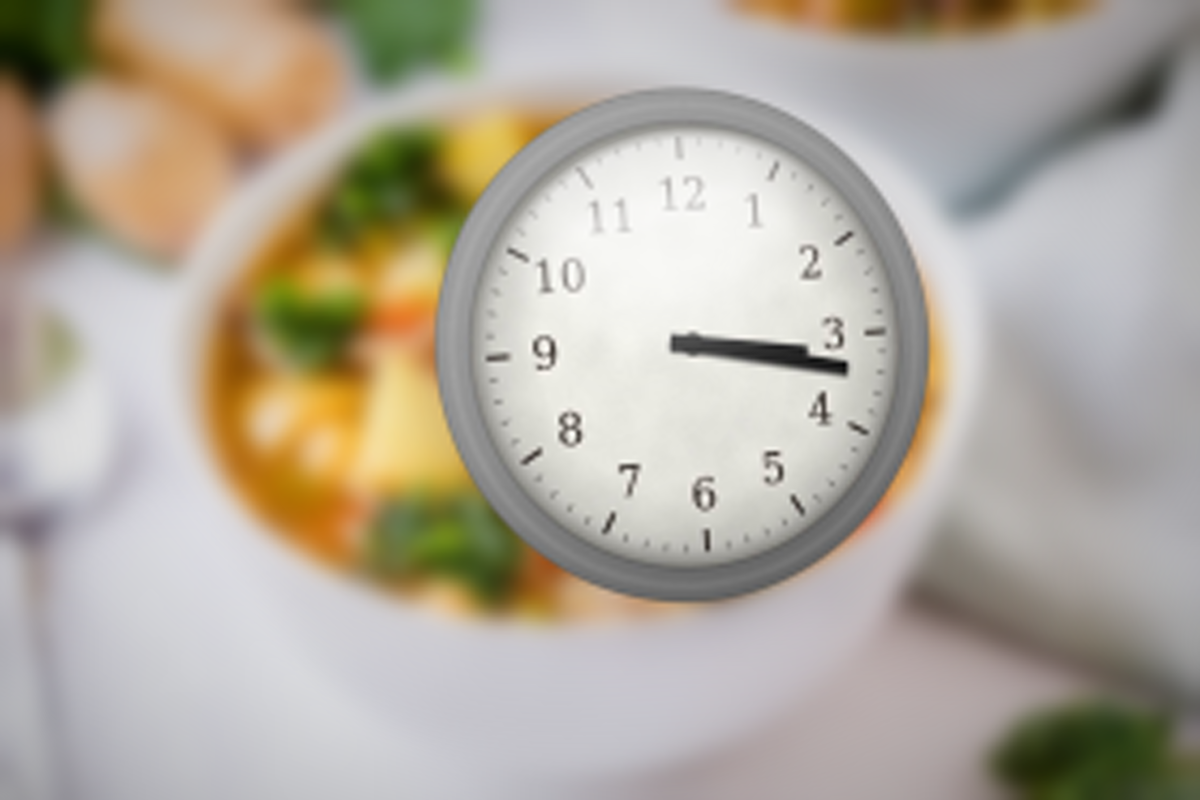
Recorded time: 3:17
